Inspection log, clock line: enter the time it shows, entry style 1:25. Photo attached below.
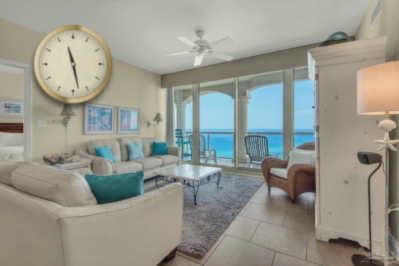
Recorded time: 11:28
